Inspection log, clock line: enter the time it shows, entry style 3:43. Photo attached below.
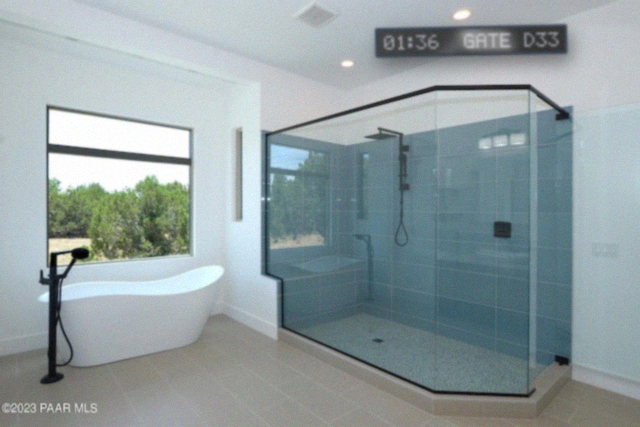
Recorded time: 1:36
